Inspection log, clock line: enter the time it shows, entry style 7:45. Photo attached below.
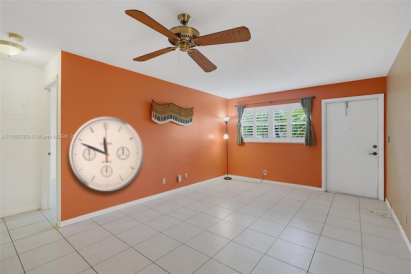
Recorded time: 11:49
